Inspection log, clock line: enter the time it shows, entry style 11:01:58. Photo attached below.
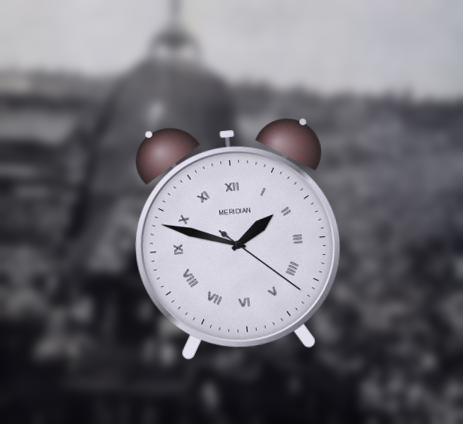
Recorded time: 1:48:22
